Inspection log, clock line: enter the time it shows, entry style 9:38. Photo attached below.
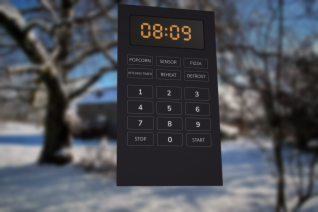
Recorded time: 8:09
